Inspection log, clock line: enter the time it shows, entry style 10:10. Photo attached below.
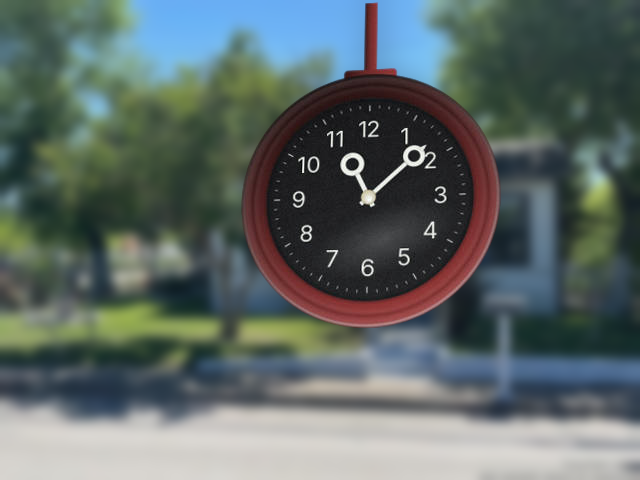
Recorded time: 11:08
